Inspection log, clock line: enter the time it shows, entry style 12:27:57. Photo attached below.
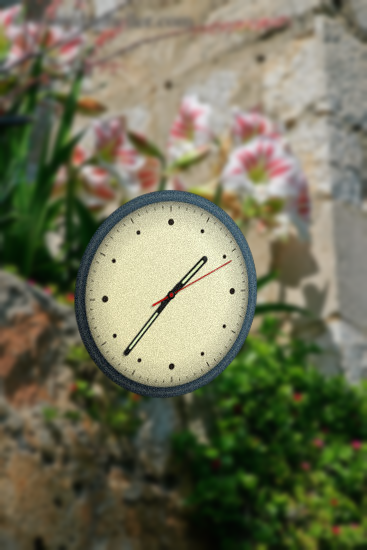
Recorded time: 1:37:11
